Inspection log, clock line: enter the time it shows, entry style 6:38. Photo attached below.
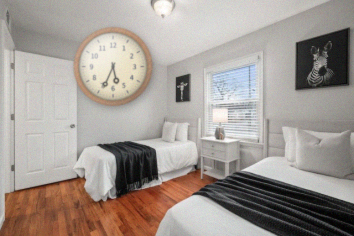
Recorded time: 5:34
